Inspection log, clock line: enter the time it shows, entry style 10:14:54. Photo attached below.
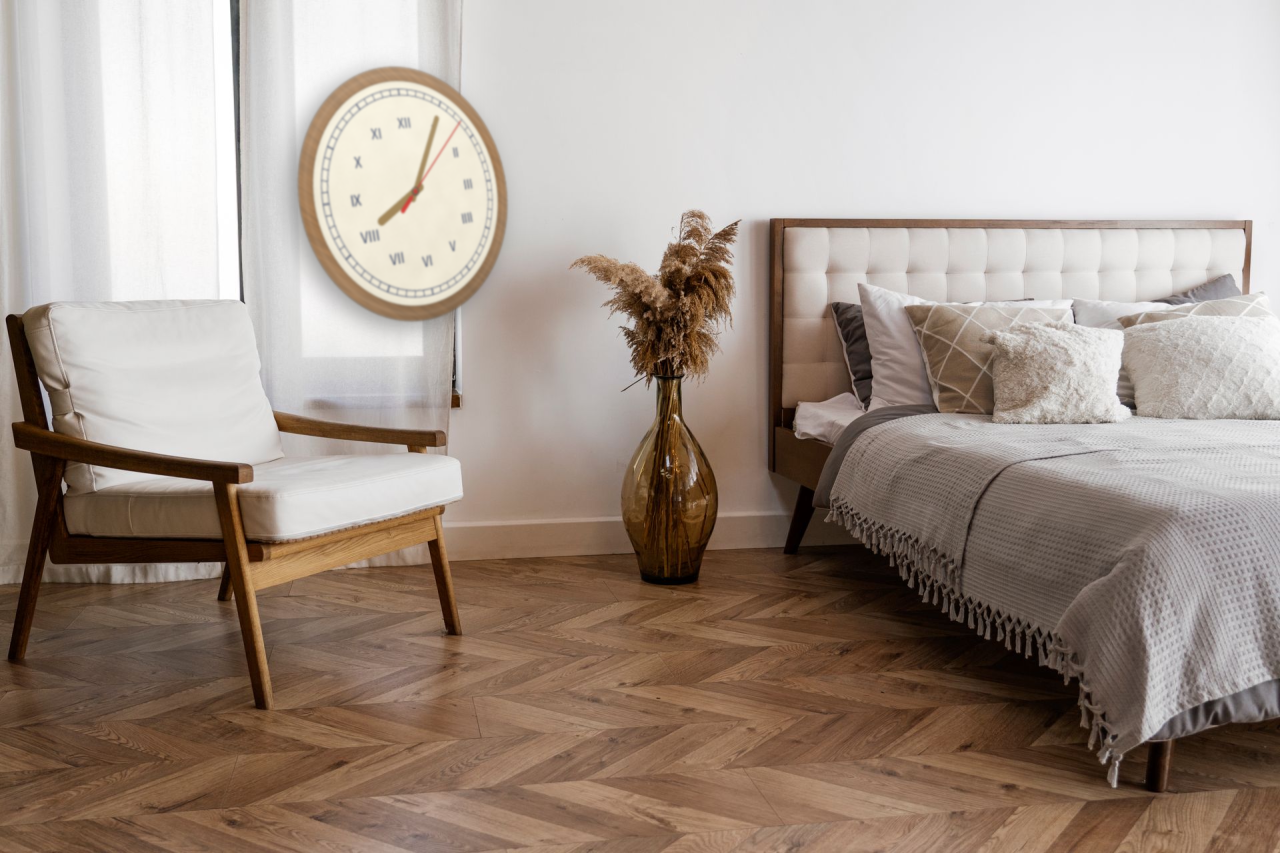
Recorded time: 8:05:08
